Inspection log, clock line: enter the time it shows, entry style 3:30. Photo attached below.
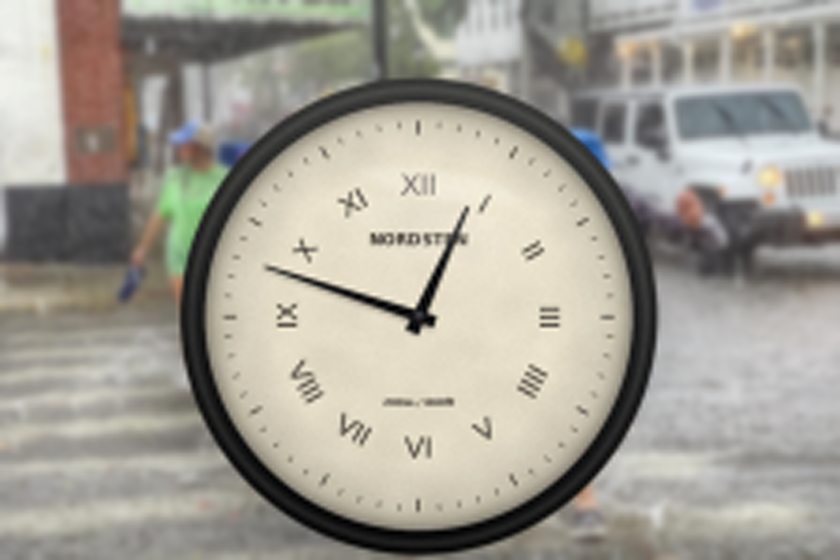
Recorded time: 12:48
